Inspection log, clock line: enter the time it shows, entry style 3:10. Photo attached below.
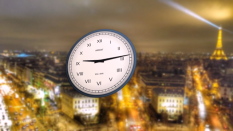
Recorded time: 9:14
